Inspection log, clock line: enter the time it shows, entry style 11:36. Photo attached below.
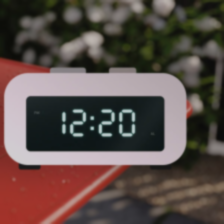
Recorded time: 12:20
